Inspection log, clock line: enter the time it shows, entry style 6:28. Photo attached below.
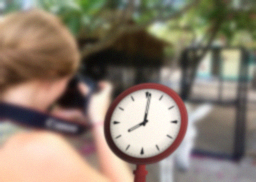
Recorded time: 8:01
